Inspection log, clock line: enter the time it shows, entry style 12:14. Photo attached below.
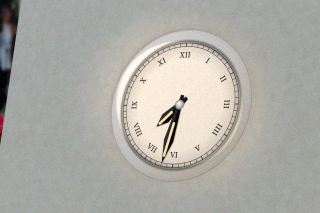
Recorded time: 7:32
